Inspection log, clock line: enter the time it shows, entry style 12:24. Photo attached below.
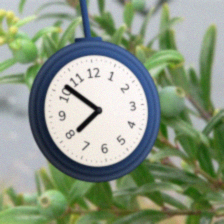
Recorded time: 7:52
